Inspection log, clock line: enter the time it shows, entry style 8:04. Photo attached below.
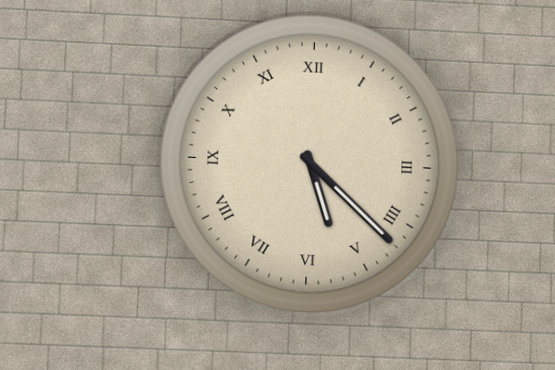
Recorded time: 5:22
